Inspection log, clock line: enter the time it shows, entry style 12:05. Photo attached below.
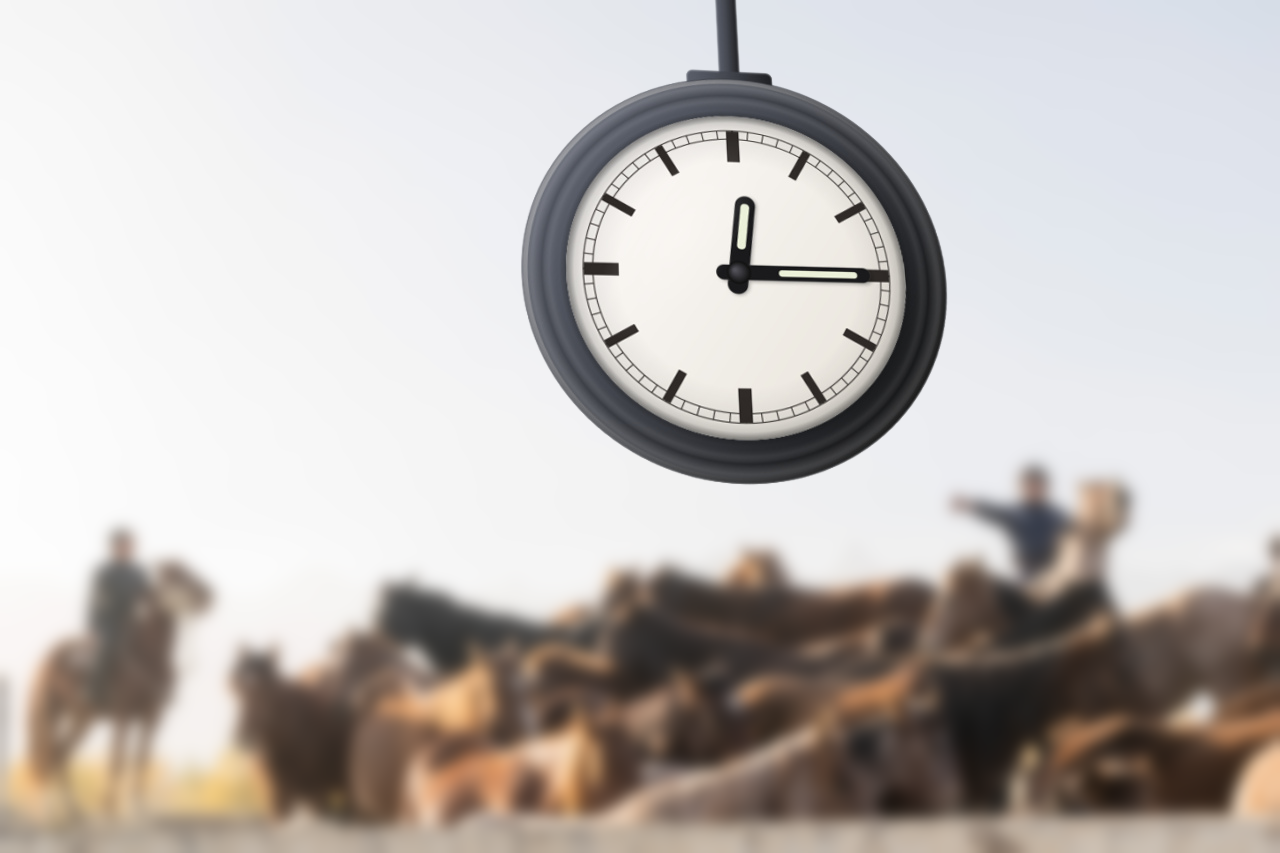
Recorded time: 12:15
